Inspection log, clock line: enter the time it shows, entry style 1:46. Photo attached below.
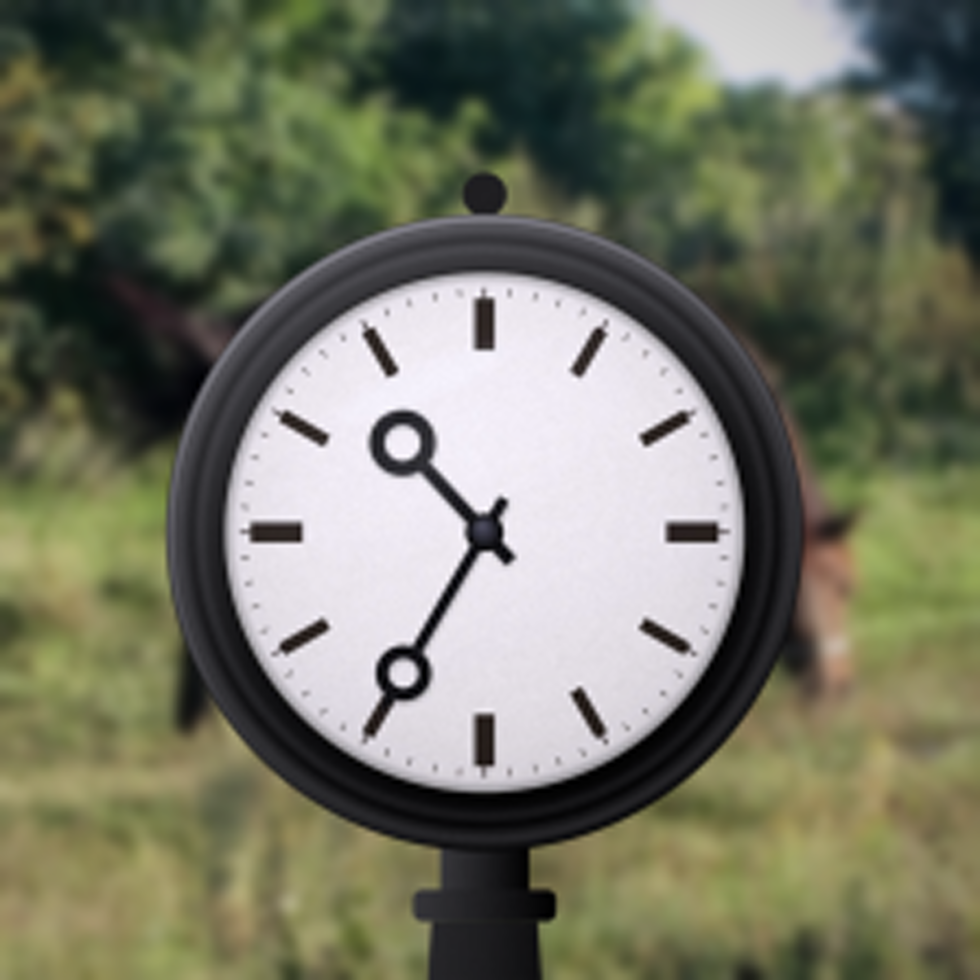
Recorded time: 10:35
